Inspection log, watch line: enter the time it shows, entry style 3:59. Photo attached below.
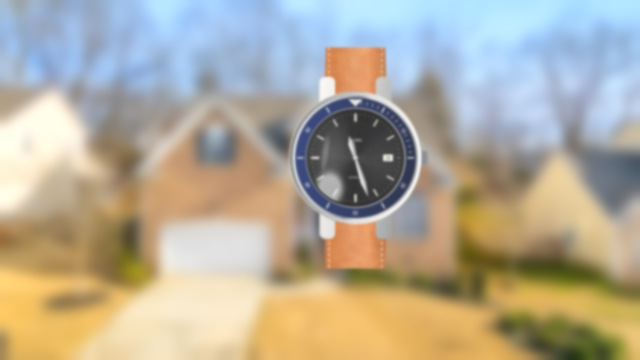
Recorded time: 11:27
